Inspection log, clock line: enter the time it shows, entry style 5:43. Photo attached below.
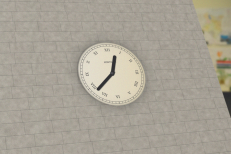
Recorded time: 12:38
